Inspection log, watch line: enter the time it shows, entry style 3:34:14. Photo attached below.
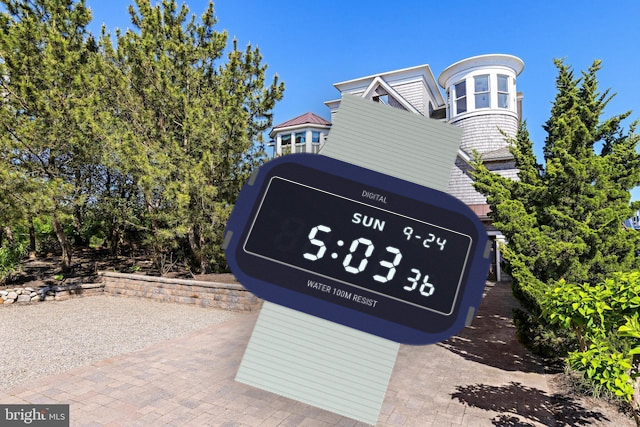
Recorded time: 5:03:36
